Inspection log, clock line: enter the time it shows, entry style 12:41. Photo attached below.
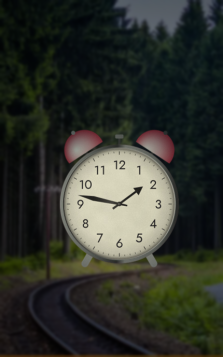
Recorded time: 1:47
